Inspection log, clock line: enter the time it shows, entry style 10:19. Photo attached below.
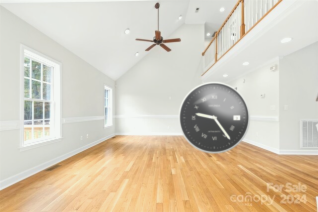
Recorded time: 9:24
